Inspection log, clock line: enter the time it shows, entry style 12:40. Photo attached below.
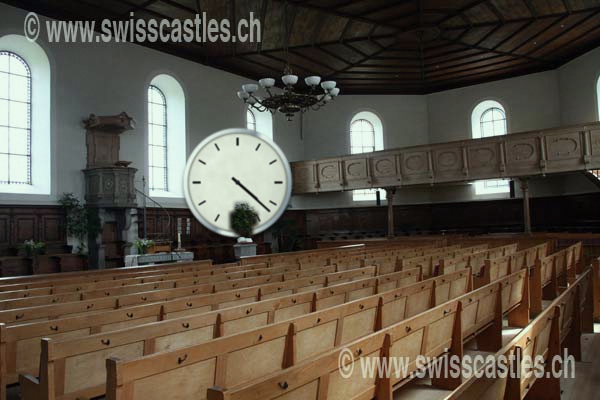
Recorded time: 4:22
